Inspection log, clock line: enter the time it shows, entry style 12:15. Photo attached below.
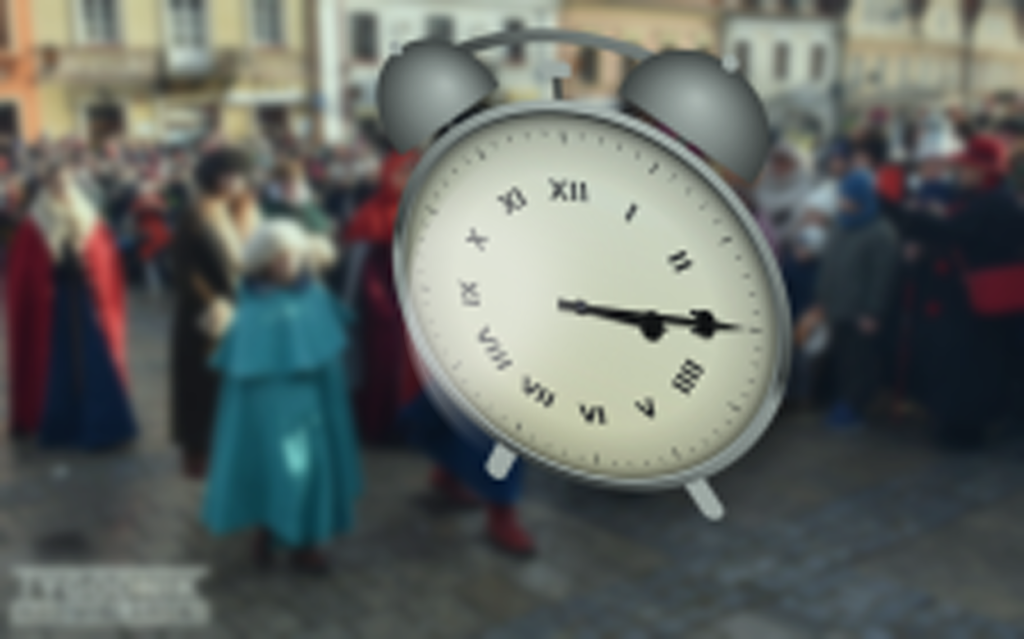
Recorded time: 3:15
